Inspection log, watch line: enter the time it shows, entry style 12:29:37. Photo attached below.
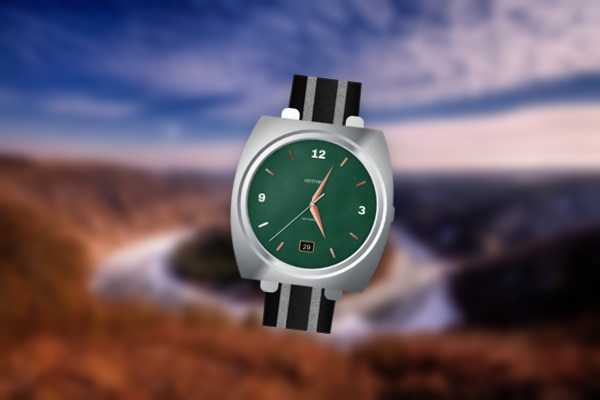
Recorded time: 5:03:37
